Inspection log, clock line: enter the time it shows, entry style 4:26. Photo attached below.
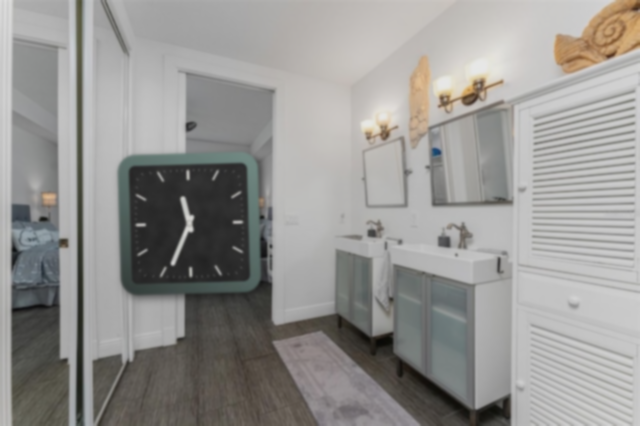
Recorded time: 11:34
